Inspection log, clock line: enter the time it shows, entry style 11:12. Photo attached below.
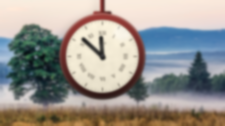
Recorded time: 11:52
